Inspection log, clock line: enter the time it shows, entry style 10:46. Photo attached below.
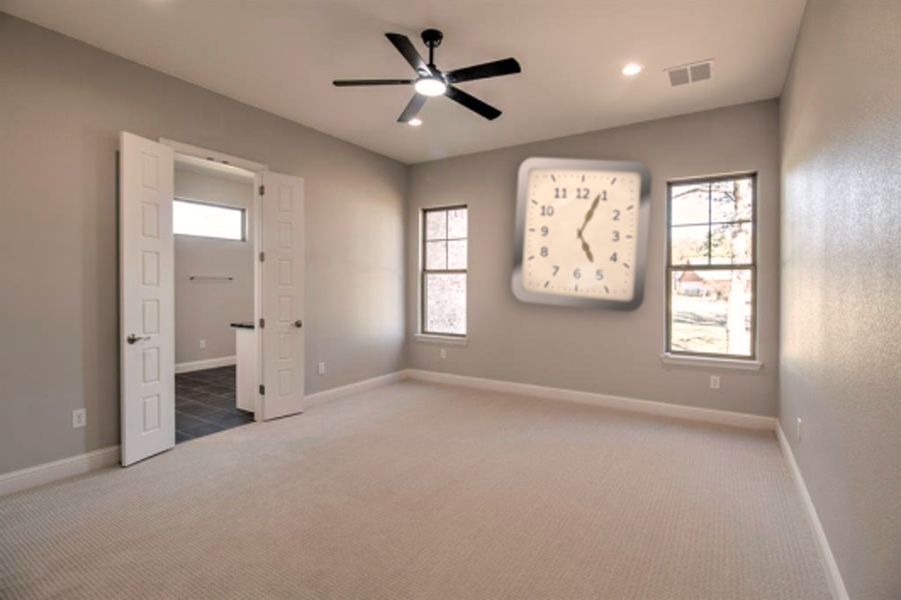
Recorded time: 5:04
